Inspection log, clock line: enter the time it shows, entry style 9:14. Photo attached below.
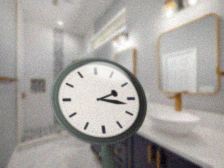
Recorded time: 2:17
